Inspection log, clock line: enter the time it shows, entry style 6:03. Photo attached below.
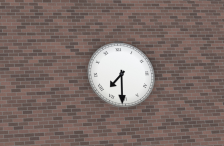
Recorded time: 7:31
